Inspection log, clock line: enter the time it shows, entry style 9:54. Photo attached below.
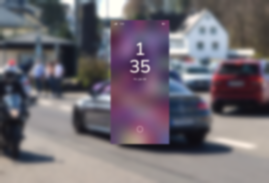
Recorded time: 1:35
